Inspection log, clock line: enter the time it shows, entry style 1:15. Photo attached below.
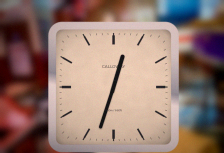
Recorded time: 12:33
